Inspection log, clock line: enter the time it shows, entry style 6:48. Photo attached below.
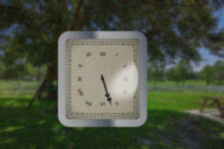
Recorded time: 5:27
